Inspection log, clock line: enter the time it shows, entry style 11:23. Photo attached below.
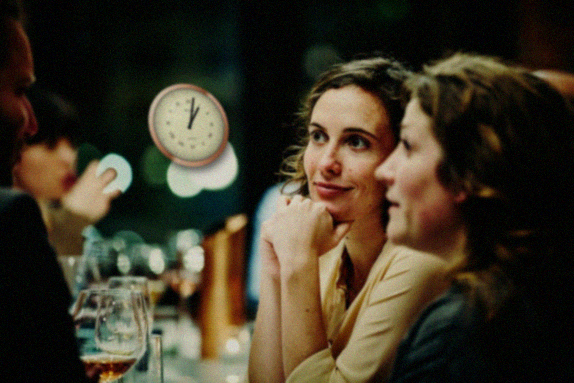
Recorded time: 1:02
